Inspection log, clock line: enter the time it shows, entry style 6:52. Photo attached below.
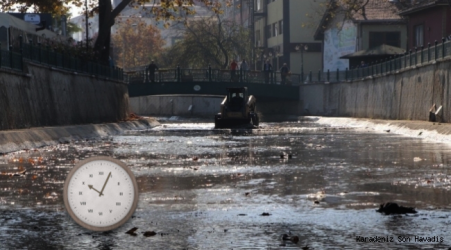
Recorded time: 10:04
